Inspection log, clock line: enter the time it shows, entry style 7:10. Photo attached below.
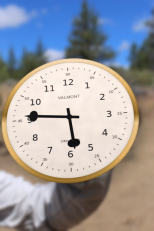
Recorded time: 5:46
